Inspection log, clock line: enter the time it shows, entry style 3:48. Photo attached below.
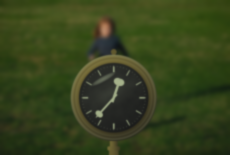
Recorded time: 12:37
